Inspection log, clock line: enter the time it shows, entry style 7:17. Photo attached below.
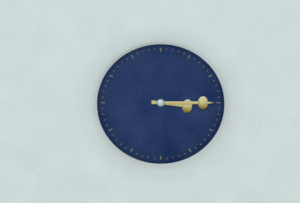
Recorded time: 3:15
